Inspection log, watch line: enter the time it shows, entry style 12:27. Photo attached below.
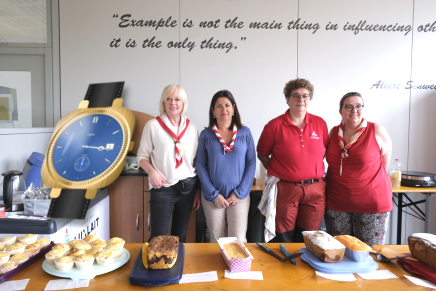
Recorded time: 3:16
